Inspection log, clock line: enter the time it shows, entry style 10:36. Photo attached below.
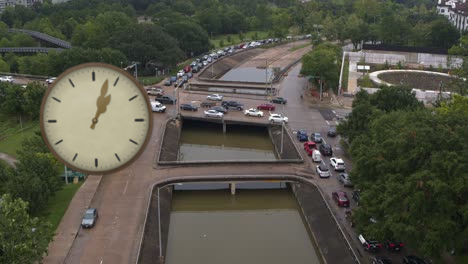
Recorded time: 1:03
